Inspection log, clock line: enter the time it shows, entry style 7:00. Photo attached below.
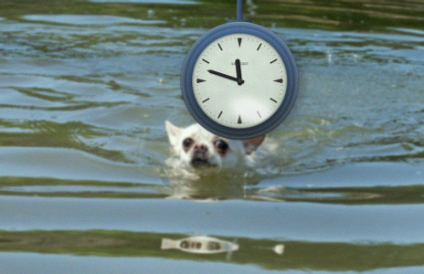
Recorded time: 11:48
